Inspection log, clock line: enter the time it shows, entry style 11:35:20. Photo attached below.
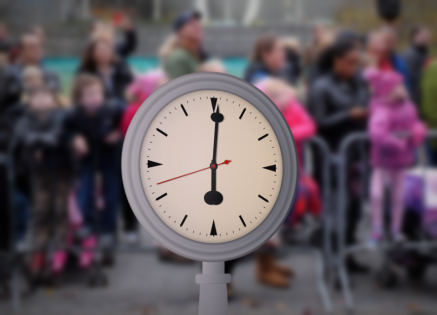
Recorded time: 6:00:42
